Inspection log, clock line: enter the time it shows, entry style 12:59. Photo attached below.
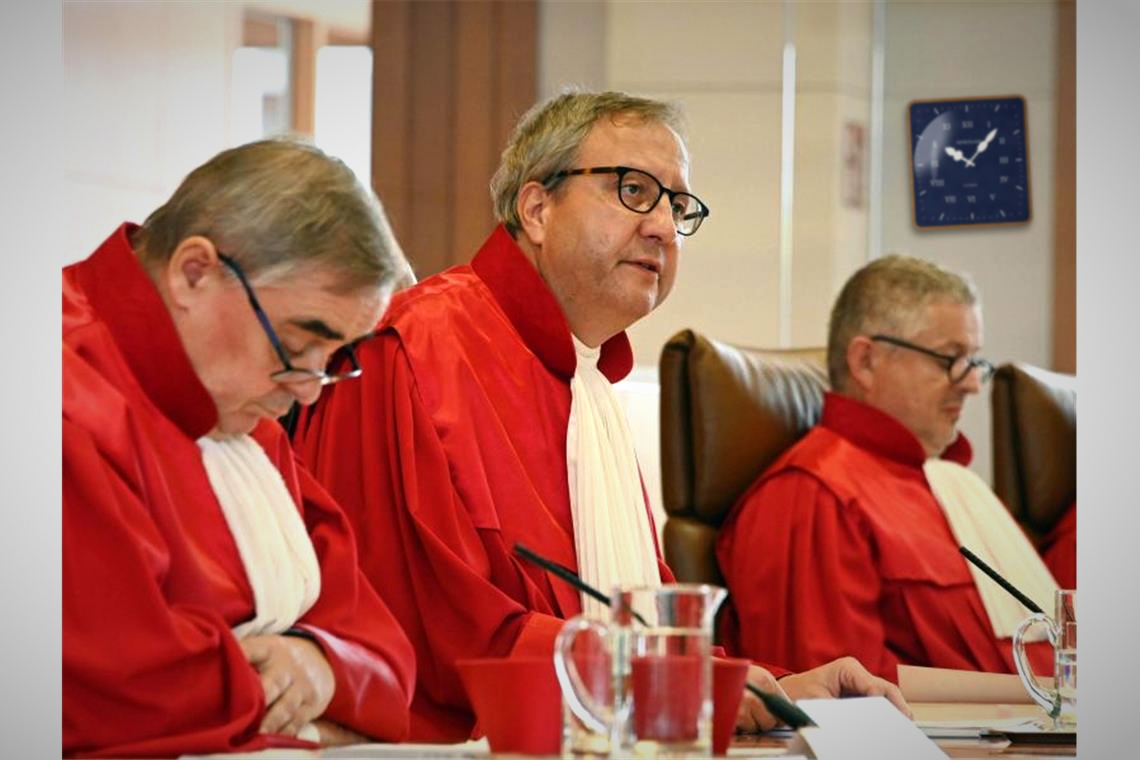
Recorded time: 10:07
